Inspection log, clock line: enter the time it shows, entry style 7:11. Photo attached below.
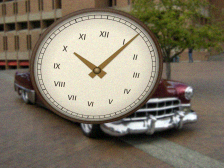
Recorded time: 10:06
